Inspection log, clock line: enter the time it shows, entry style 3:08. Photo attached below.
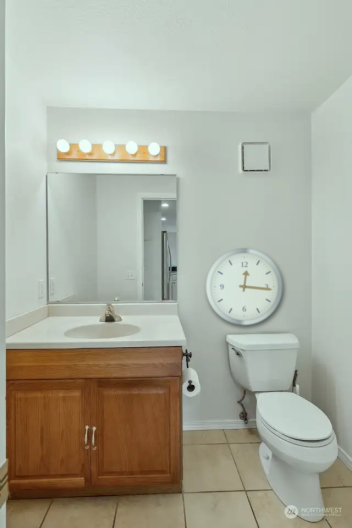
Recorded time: 12:16
